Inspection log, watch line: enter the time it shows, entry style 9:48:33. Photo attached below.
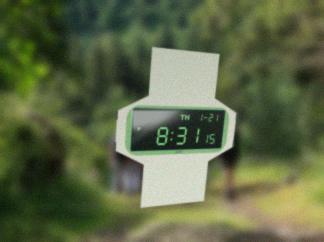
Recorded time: 8:31:15
